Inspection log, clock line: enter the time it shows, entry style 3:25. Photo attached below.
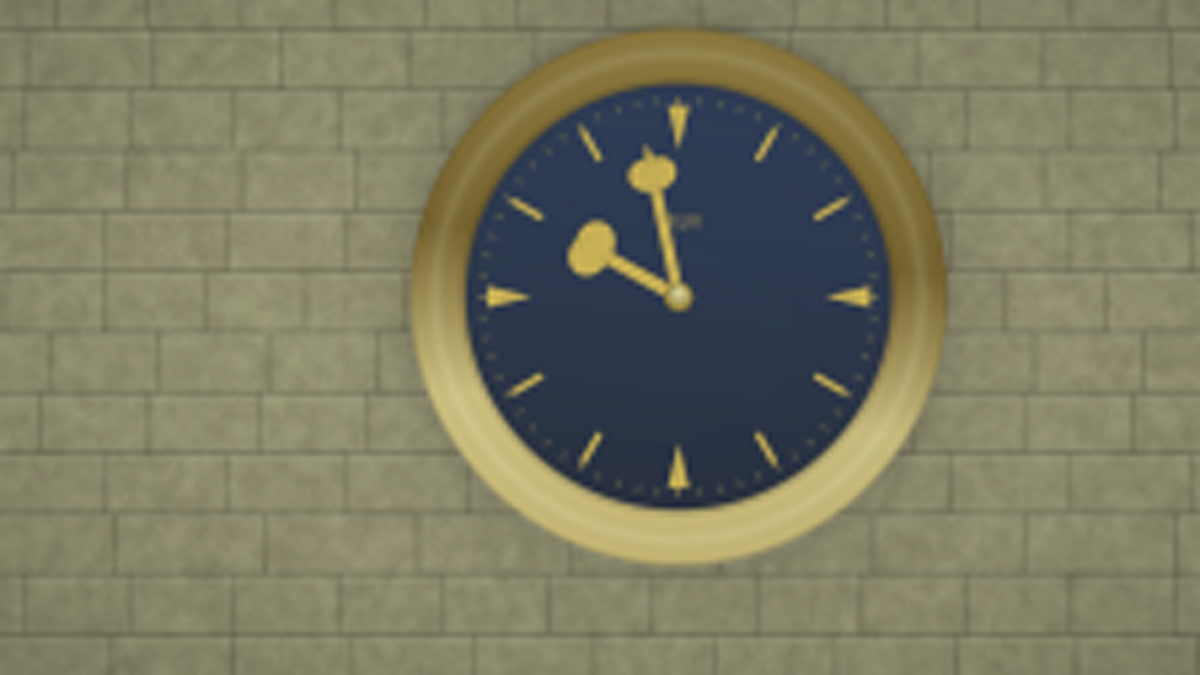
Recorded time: 9:58
